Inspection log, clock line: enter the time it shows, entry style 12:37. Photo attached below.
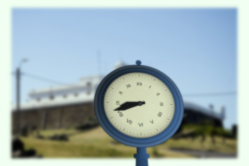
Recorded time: 8:42
